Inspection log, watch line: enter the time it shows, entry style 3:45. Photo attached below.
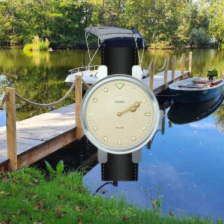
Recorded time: 2:10
